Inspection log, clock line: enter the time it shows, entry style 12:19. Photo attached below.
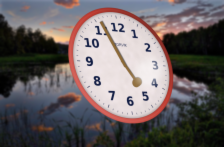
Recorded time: 4:56
